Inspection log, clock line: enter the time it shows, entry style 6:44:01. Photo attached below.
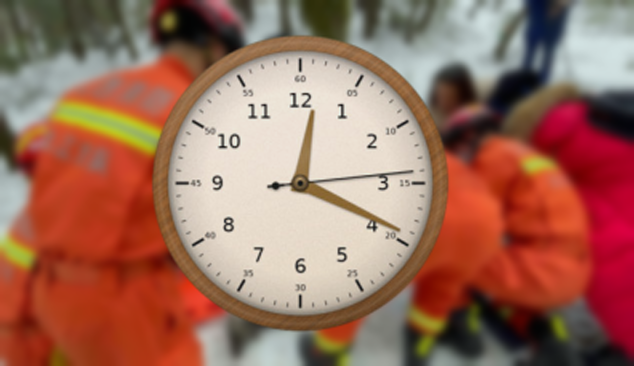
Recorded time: 12:19:14
